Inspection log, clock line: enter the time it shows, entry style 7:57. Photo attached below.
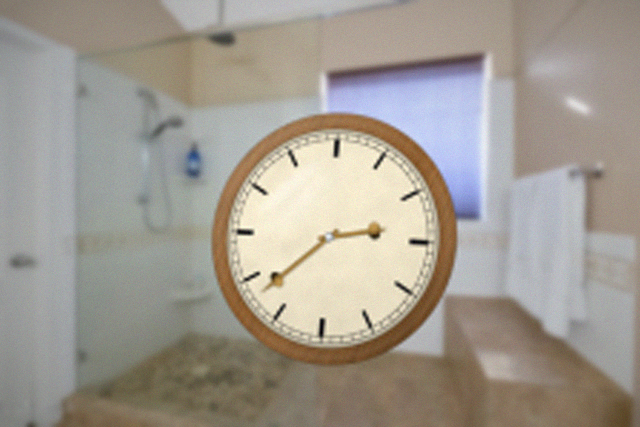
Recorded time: 2:38
